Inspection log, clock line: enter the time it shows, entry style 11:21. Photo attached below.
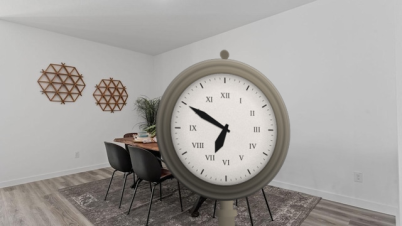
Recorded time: 6:50
